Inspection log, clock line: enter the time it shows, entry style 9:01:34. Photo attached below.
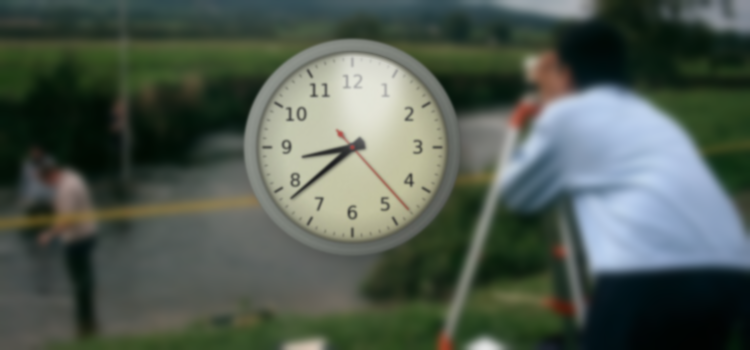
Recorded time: 8:38:23
